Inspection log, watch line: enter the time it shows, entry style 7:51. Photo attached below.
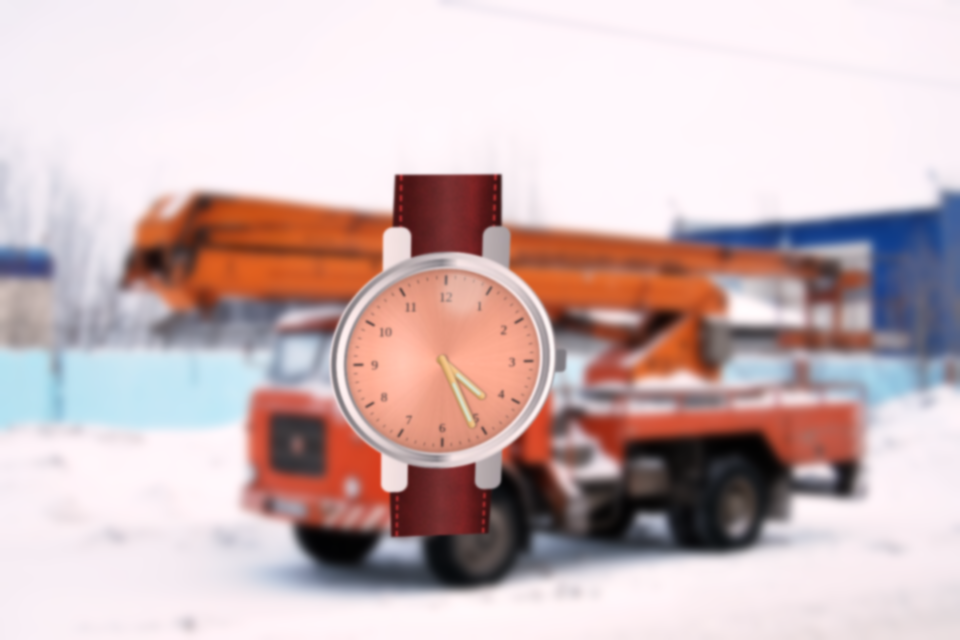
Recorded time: 4:26
